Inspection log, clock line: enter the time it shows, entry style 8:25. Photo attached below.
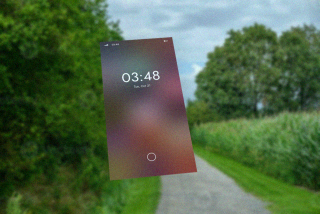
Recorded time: 3:48
